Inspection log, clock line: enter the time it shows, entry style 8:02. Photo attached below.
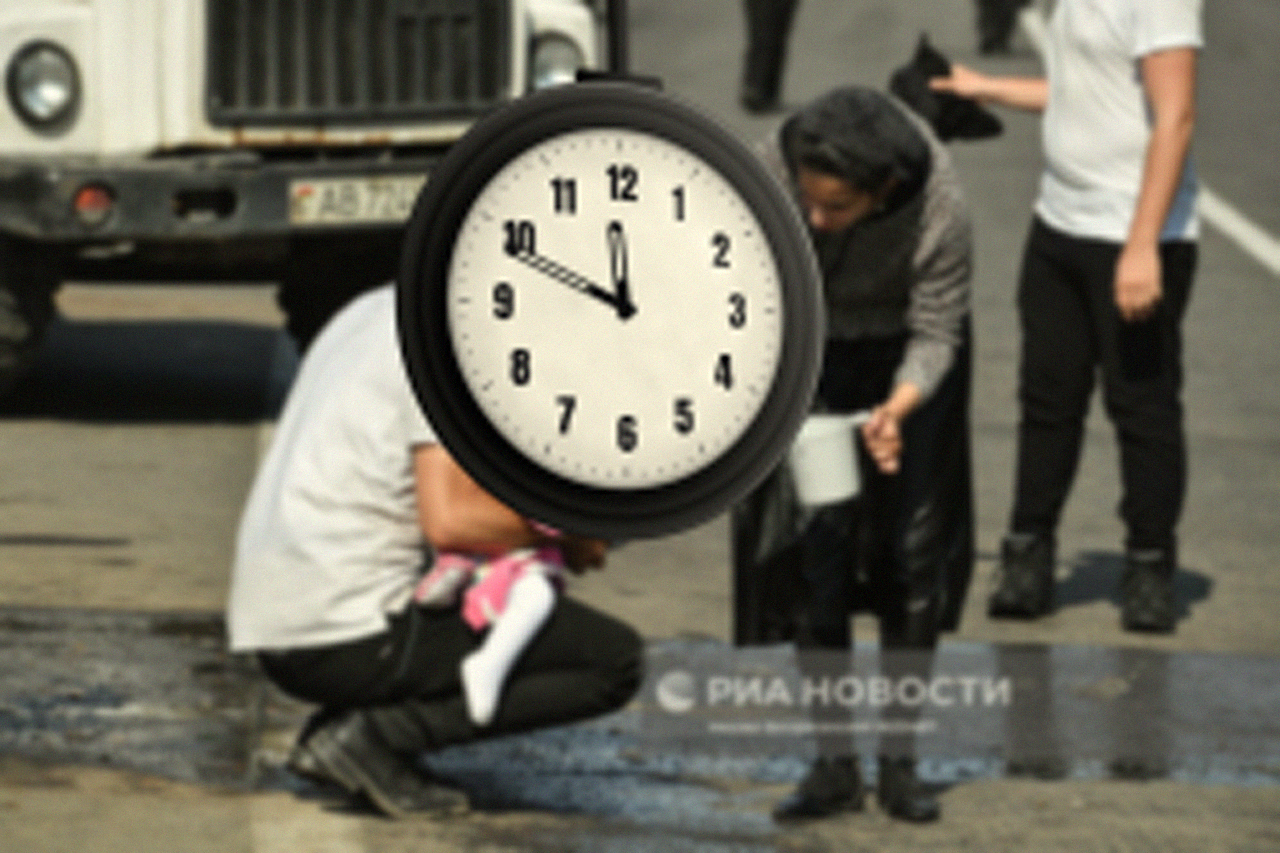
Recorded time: 11:49
